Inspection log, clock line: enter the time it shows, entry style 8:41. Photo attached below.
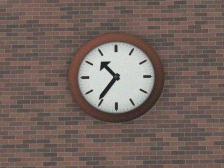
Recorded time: 10:36
